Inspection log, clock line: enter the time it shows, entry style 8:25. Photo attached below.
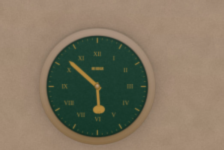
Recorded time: 5:52
